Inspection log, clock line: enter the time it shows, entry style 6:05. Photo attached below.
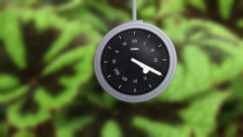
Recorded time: 4:20
